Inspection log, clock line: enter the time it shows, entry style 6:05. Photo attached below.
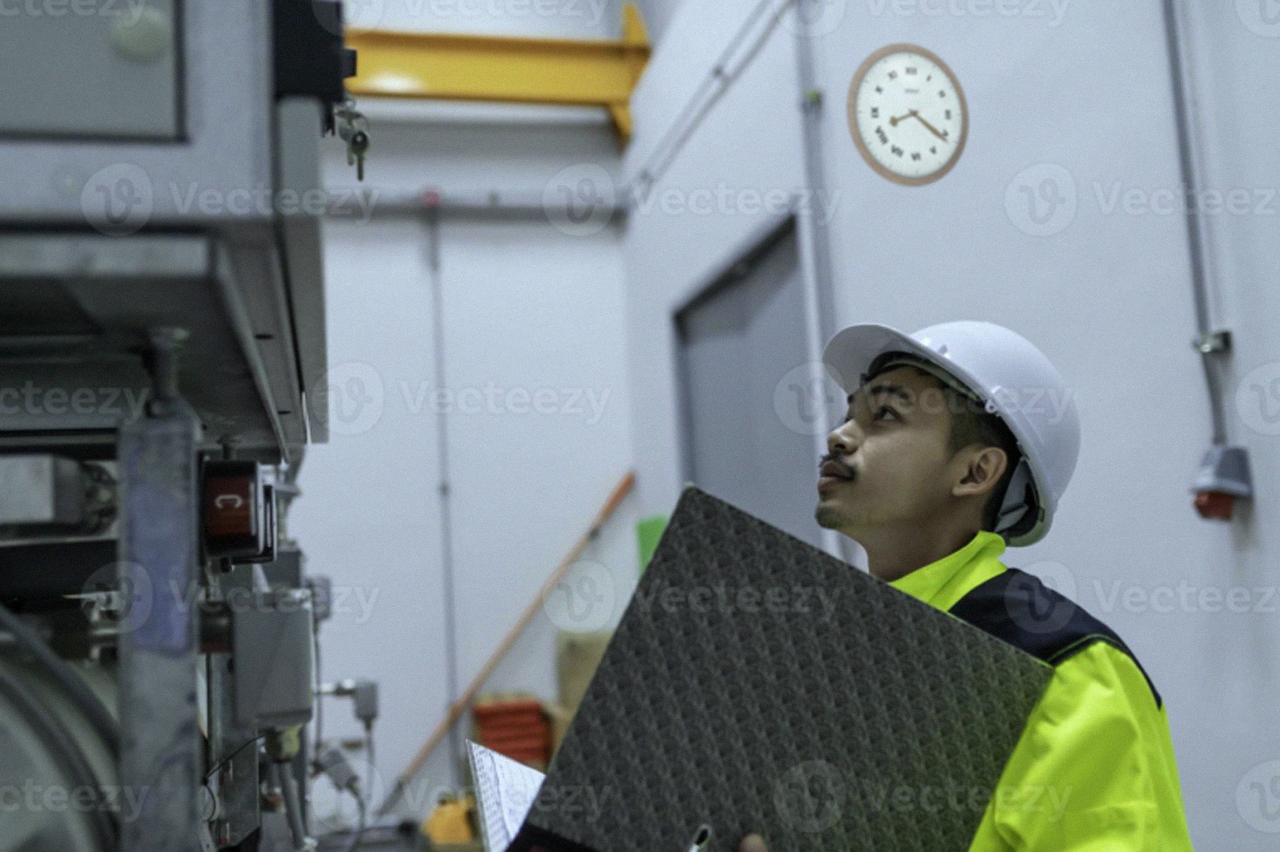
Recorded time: 8:21
